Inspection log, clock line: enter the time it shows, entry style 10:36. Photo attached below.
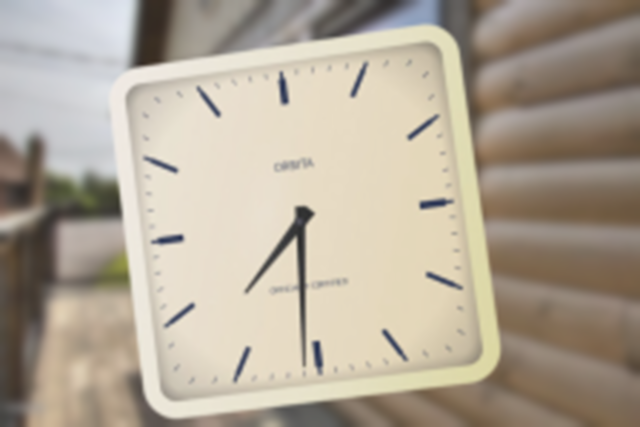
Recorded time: 7:31
